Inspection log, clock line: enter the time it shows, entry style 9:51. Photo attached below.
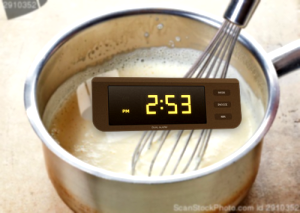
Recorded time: 2:53
